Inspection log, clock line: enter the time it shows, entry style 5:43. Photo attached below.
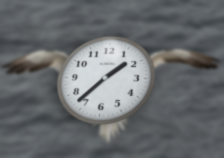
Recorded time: 1:37
